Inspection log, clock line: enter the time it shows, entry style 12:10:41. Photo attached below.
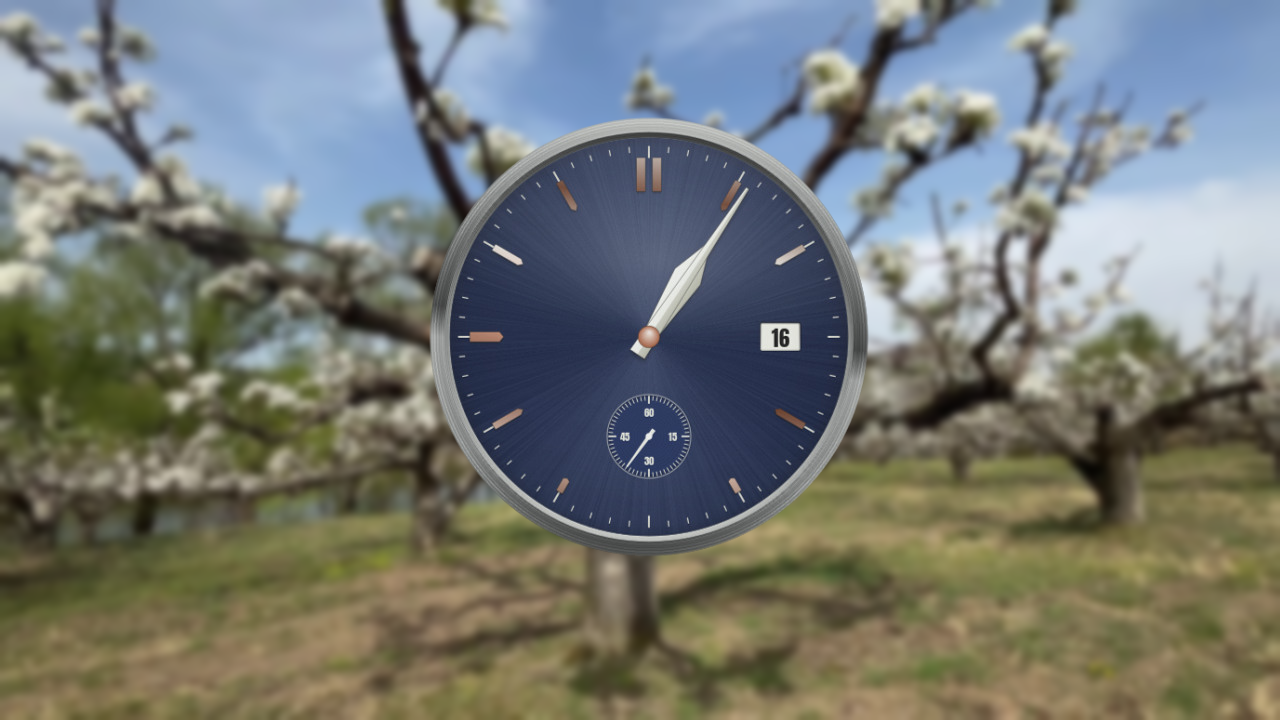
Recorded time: 1:05:36
